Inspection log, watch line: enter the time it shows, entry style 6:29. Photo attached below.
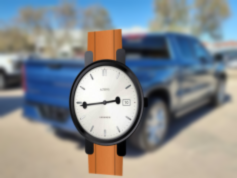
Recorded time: 2:44
